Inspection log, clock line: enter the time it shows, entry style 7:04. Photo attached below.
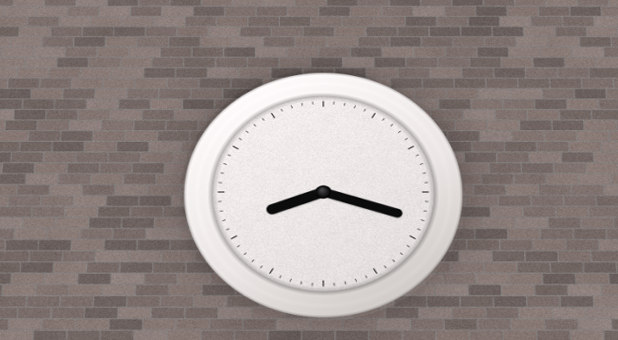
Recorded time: 8:18
